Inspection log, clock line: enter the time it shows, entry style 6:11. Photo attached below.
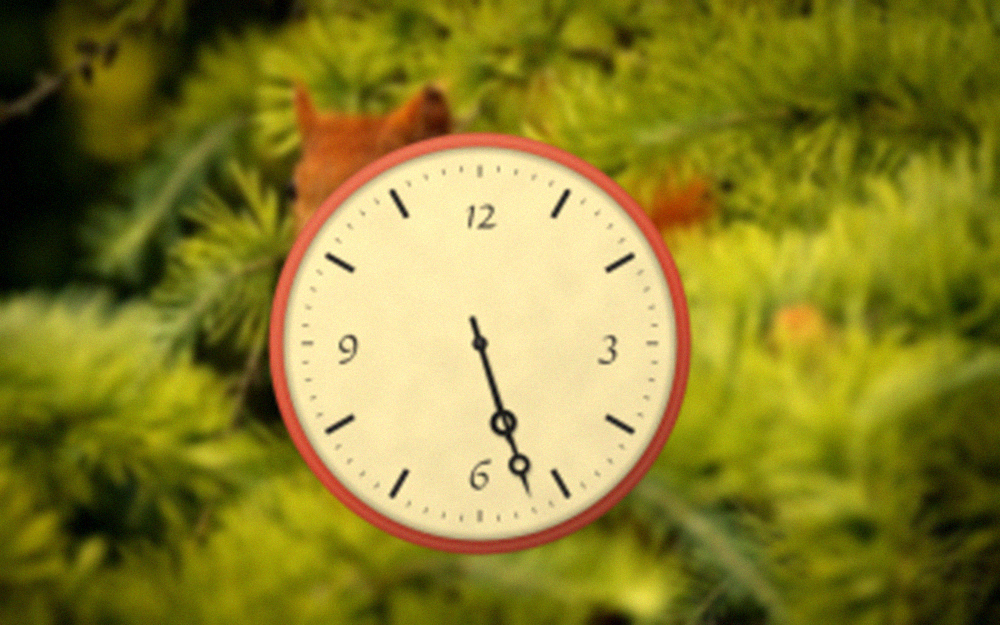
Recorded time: 5:27
